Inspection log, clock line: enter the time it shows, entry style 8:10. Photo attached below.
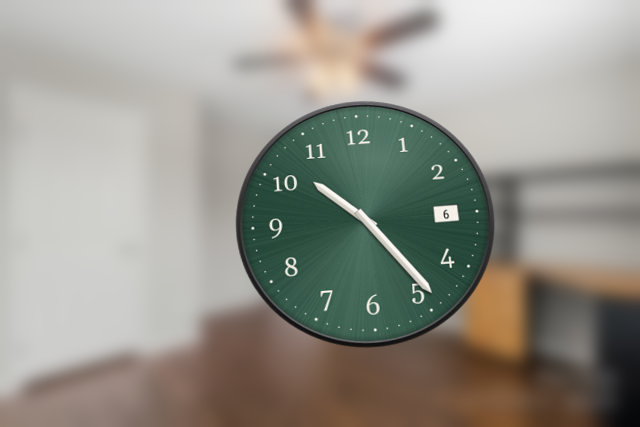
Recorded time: 10:24
